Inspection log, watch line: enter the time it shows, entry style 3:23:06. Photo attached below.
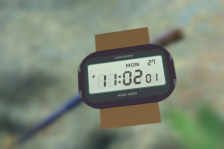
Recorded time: 11:02:01
